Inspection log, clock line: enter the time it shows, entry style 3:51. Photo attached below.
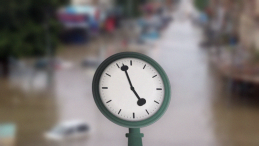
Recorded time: 4:57
